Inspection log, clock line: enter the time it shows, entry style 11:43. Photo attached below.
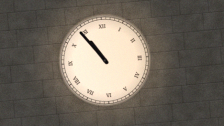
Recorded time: 10:54
